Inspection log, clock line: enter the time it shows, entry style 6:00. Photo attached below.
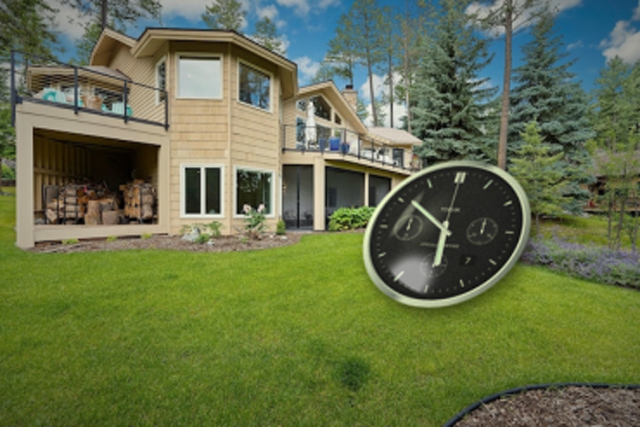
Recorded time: 5:51
